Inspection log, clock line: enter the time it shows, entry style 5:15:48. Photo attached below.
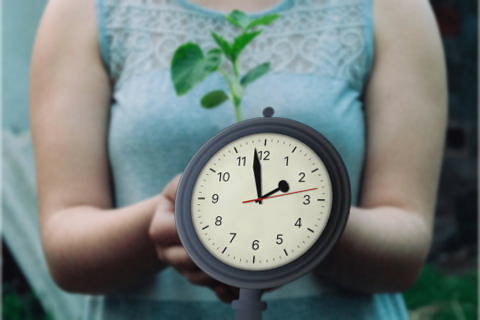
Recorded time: 1:58:13
